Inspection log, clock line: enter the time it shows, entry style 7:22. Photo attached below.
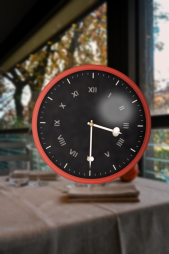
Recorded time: 3:30
